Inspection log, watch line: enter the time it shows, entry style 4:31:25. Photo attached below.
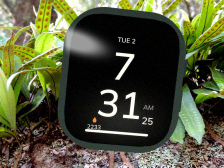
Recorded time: 7:31:25
